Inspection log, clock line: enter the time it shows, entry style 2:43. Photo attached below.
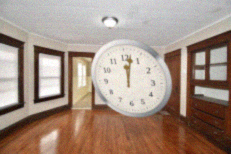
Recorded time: 12:02
